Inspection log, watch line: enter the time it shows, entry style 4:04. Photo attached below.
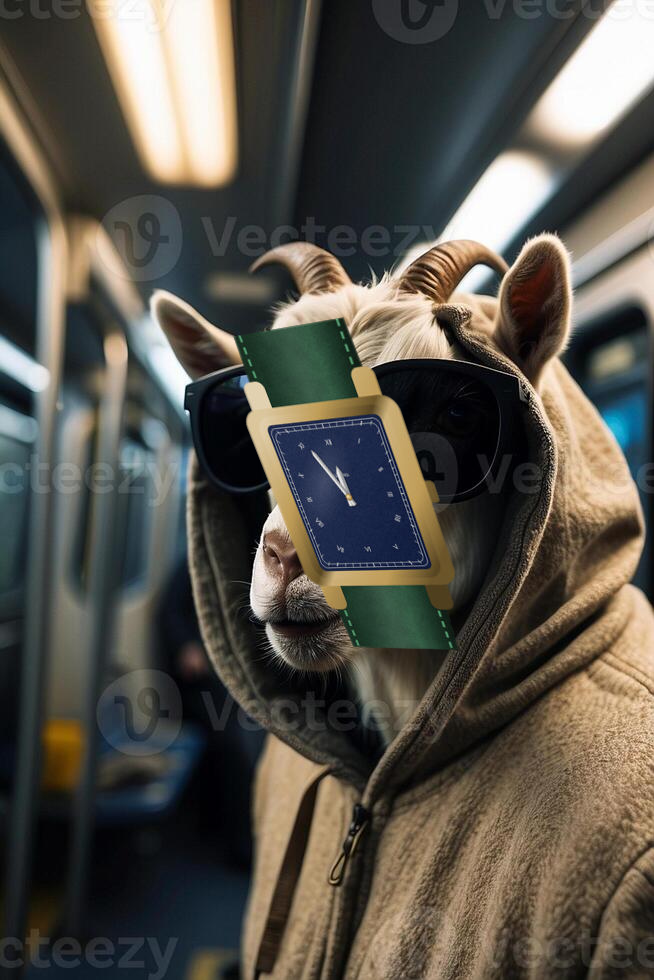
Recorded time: 11:56
